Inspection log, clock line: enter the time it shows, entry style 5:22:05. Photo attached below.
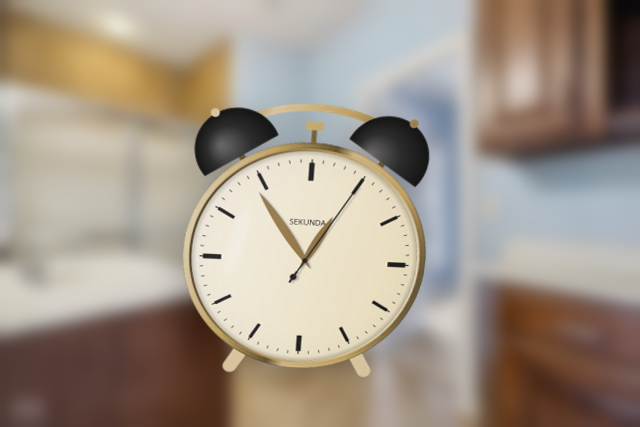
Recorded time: 12:54:05
